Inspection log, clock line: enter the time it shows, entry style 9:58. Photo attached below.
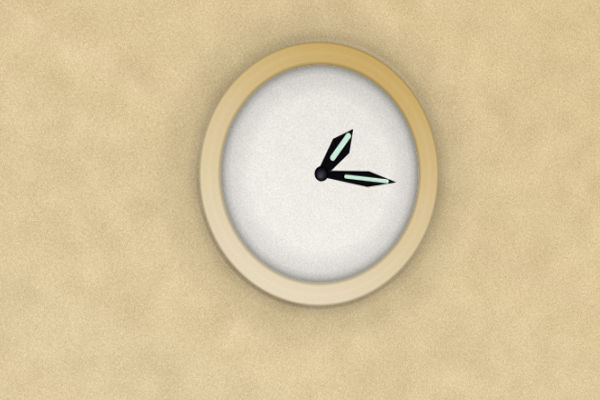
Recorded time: 1:16
